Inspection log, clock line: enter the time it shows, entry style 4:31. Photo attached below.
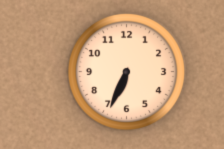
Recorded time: 6:34
